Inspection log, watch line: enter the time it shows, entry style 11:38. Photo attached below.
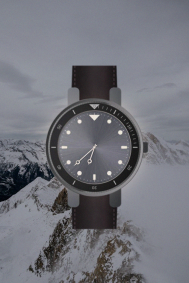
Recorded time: 6:38
